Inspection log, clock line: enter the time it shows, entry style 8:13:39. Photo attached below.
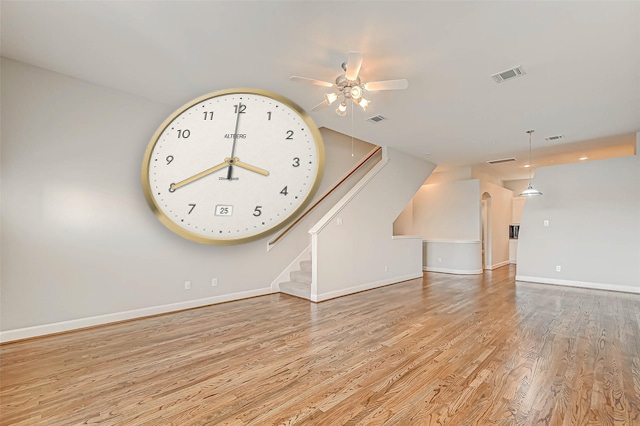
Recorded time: 3:40:00
